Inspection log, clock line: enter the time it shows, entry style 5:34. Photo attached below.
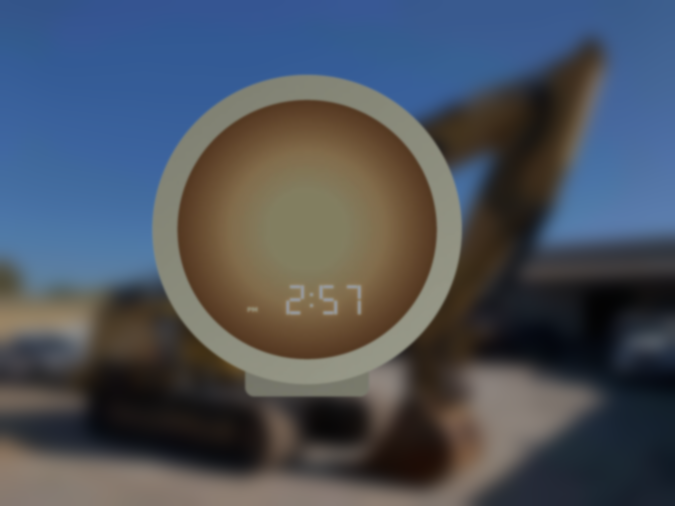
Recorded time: 2:57
